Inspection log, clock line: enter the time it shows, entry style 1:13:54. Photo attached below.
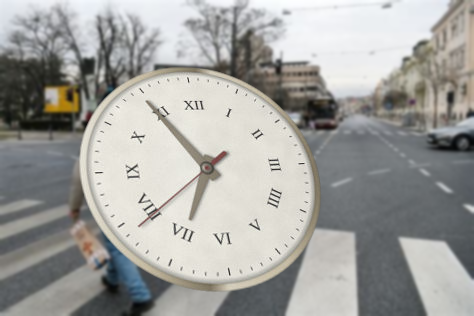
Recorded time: 6:54:39
